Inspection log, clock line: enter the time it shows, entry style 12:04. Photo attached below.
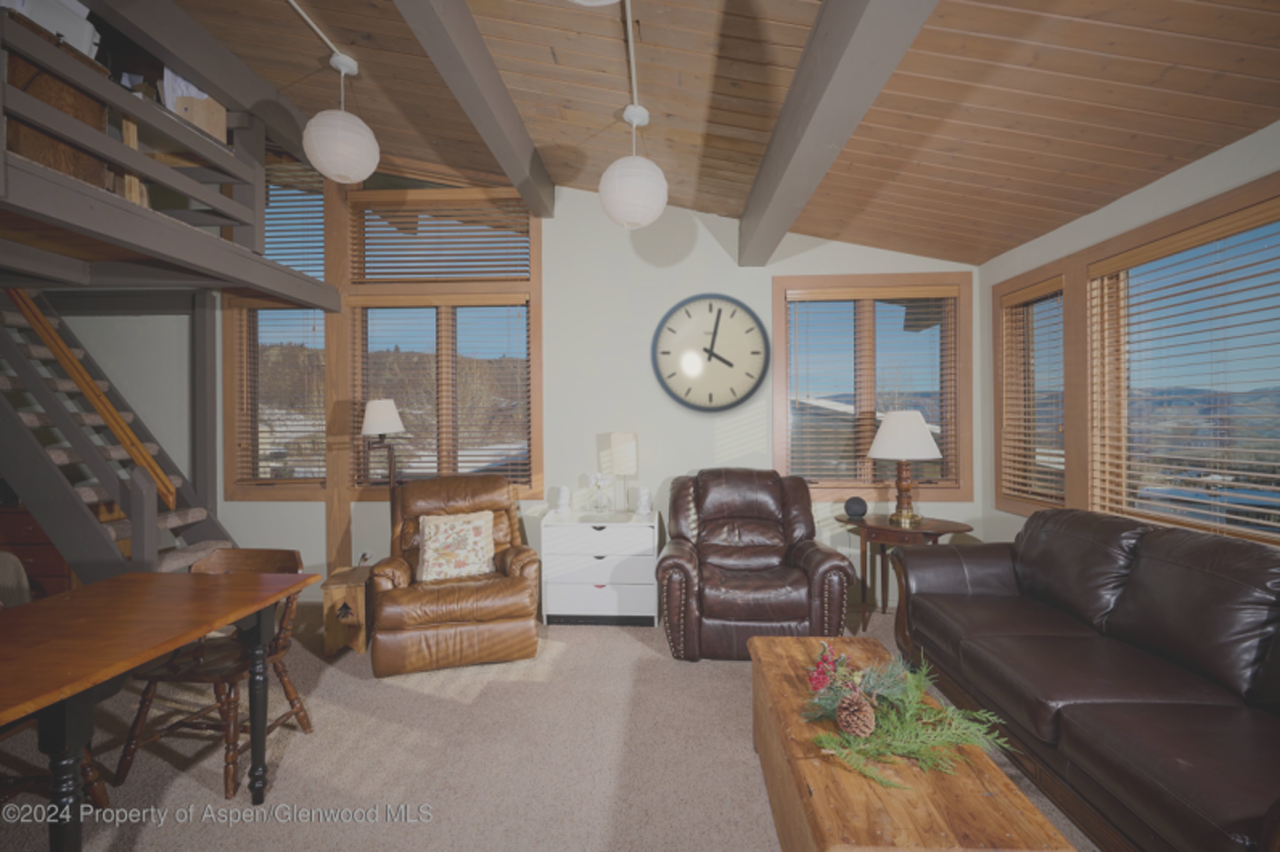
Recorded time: 4:02
